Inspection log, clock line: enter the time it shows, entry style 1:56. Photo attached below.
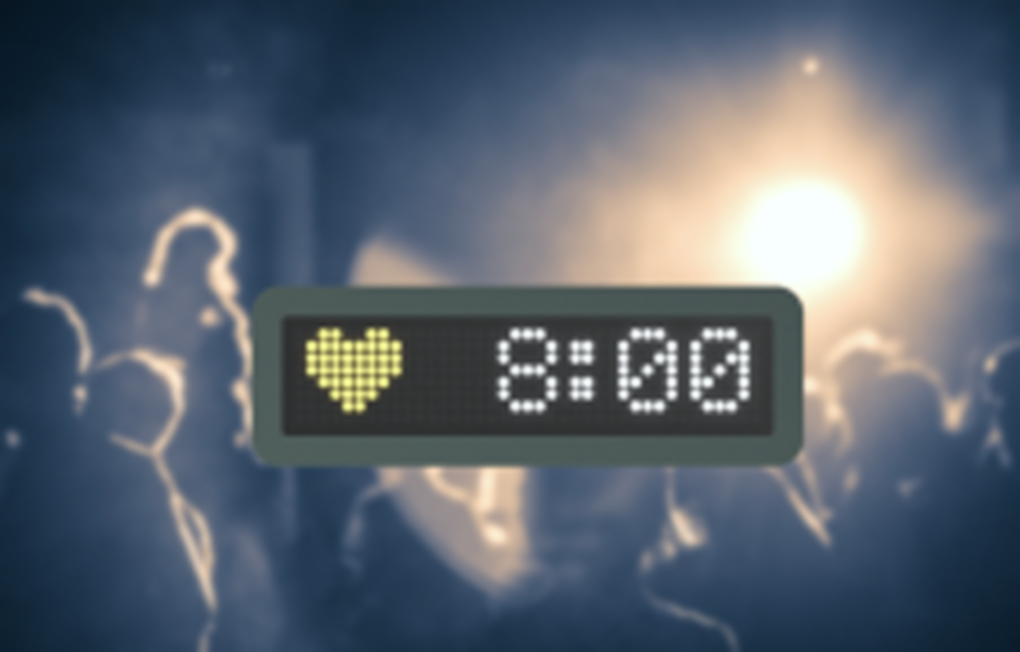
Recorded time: 8:00
